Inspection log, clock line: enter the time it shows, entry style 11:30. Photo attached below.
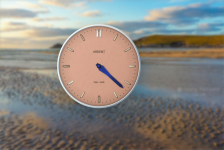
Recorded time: 4:22
